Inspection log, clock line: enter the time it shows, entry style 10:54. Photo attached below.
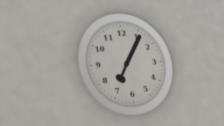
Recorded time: 7:06
